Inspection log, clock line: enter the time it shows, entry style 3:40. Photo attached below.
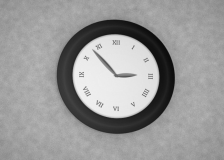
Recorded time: 2:53
